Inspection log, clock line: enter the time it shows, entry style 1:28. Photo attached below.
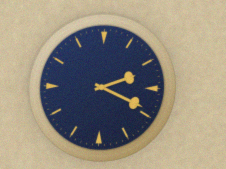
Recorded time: 2:19
